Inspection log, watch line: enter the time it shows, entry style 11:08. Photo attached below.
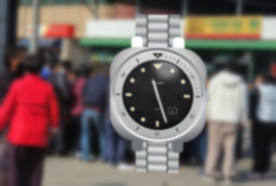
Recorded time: 11:27
